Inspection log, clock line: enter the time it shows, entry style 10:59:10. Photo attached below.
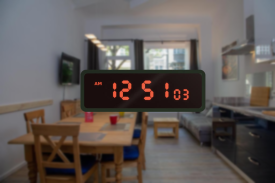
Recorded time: 12:51:03
